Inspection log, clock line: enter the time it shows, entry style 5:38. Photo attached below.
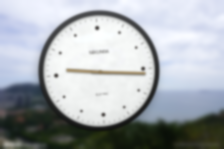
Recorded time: 9:16
